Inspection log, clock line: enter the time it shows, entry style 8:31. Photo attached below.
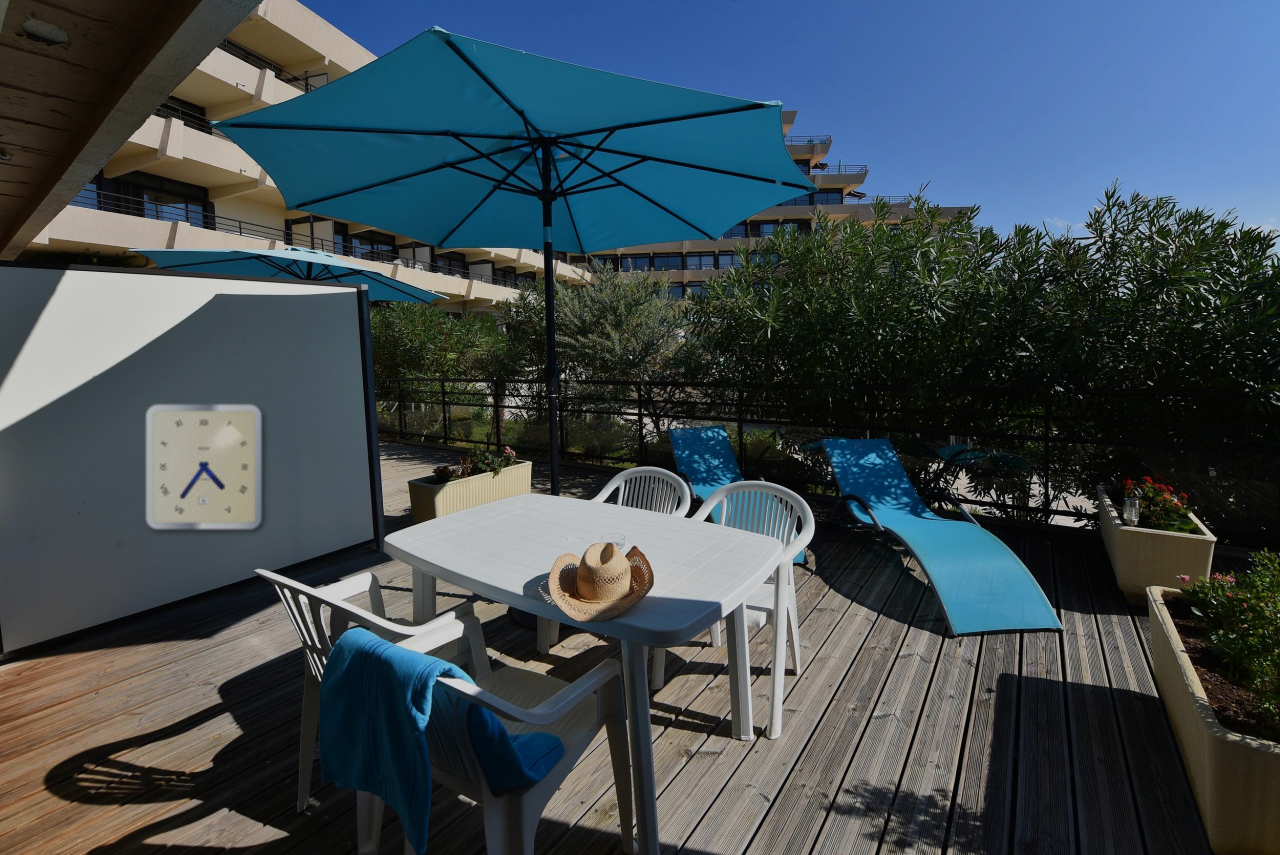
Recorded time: 4:36
